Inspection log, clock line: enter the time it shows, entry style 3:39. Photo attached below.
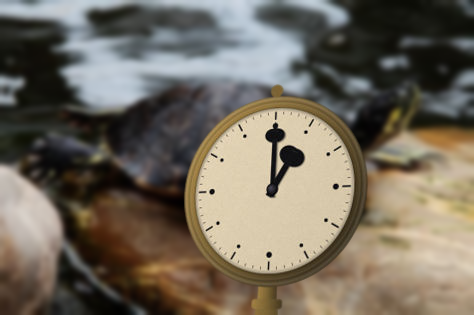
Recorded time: 1:00
